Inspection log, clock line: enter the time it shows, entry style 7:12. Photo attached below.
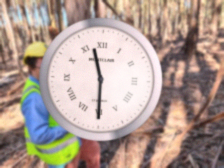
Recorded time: 11:30
